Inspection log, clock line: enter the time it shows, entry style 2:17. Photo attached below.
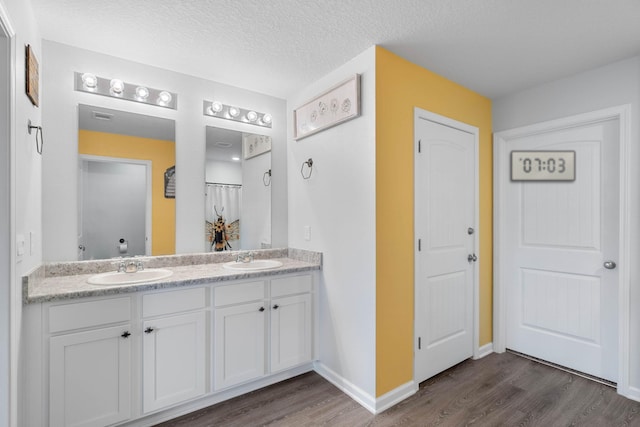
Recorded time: 7:03
